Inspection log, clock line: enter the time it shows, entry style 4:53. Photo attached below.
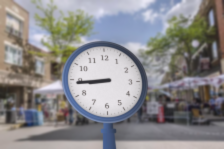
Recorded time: 8:44
